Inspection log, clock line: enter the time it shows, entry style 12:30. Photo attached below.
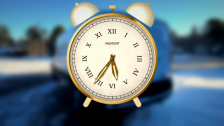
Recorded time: 5:36
